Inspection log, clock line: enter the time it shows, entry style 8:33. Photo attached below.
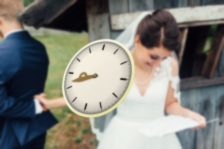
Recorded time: 8:42
